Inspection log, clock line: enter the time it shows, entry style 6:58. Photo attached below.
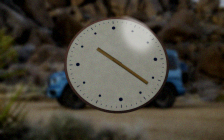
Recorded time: 10:22
